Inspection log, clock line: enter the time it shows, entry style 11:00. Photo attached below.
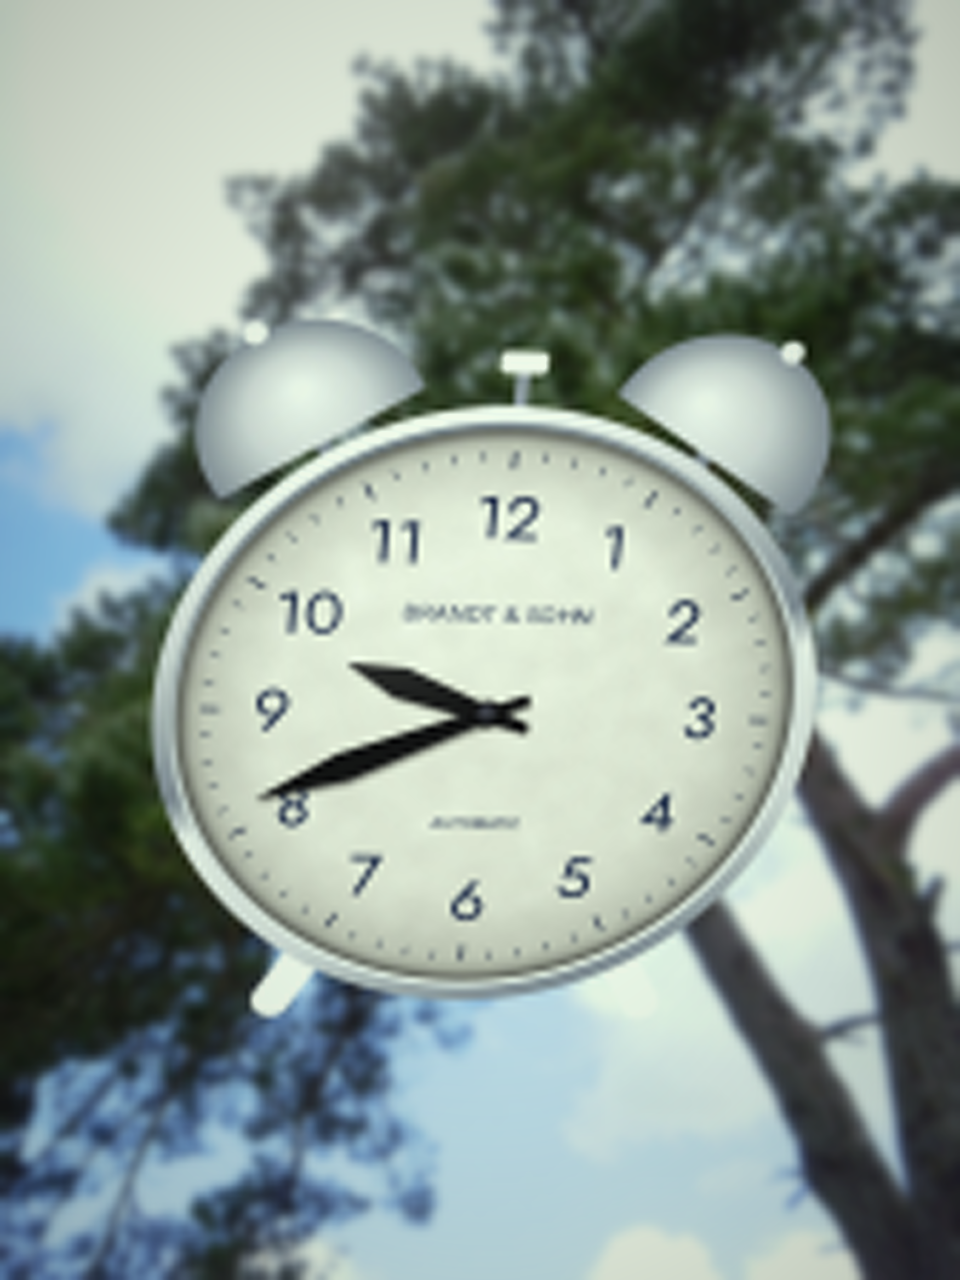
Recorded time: 9:41
